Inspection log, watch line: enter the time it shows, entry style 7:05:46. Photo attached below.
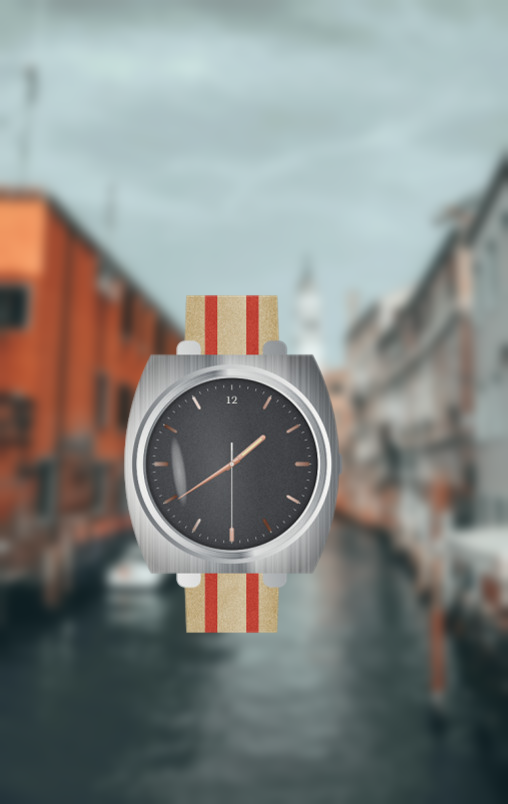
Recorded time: 1:39:30
